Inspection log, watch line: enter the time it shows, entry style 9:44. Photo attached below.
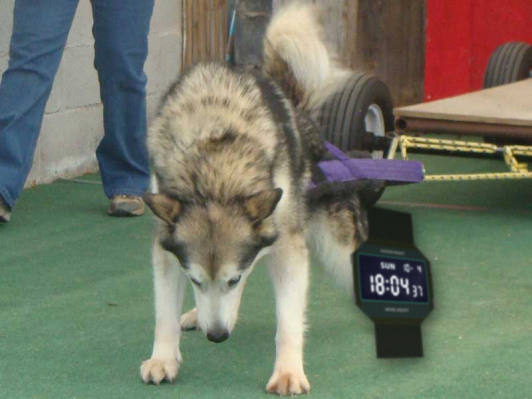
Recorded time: 18:04
